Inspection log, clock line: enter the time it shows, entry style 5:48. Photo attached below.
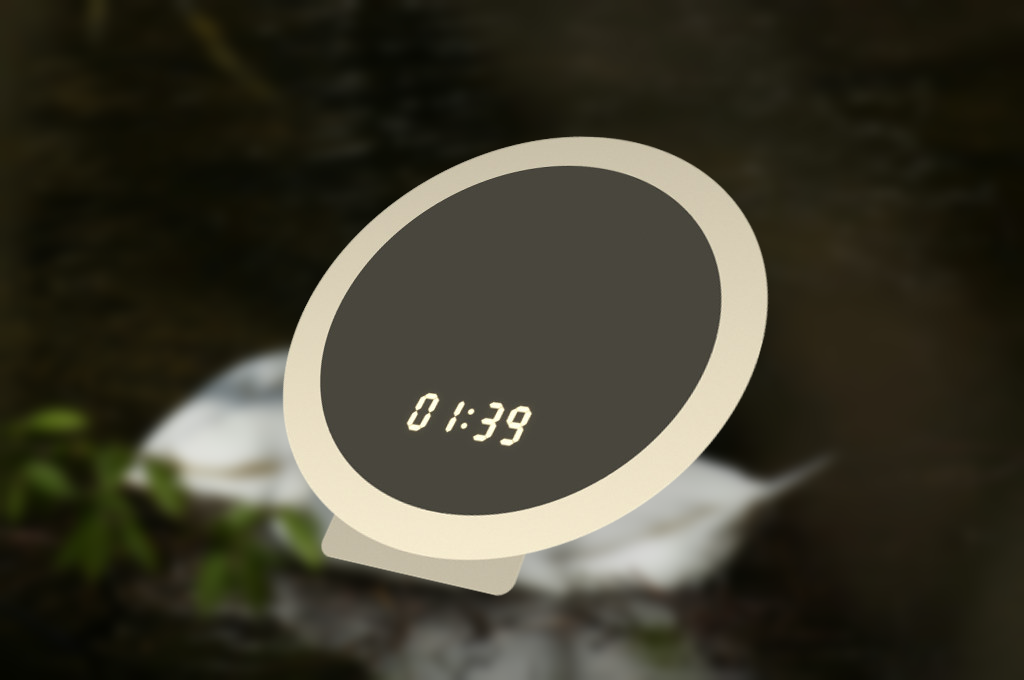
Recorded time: 1:39
